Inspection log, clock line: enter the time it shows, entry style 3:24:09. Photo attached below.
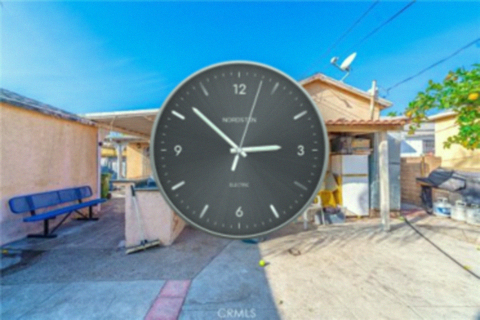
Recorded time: 2:52:03
